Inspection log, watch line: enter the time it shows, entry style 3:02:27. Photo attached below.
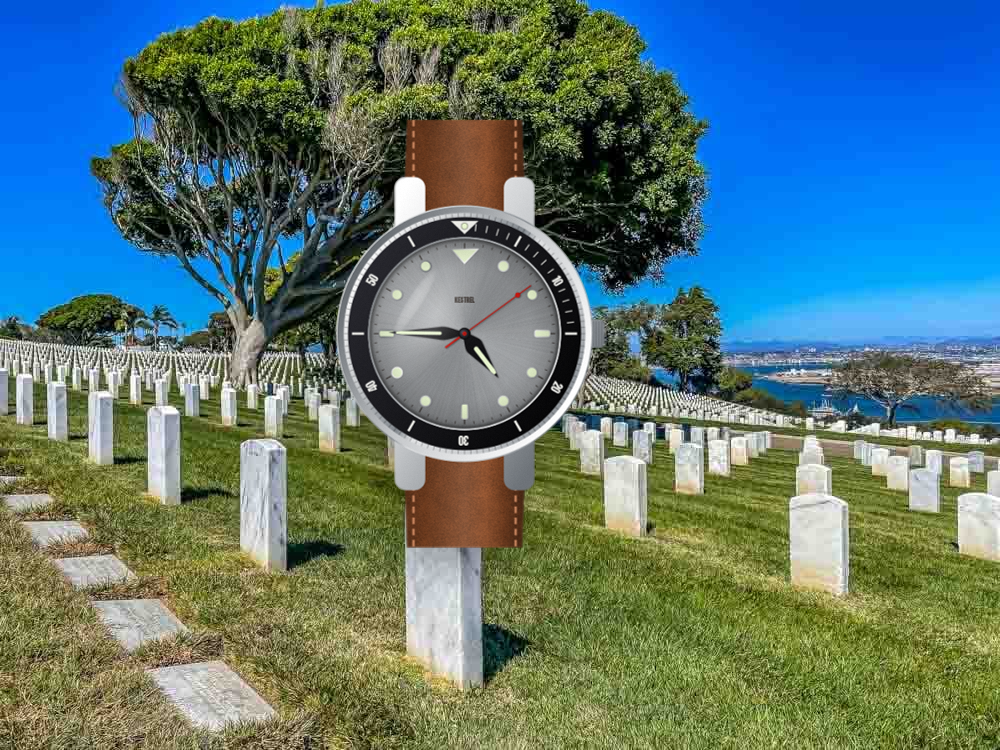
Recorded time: 4:45:09
